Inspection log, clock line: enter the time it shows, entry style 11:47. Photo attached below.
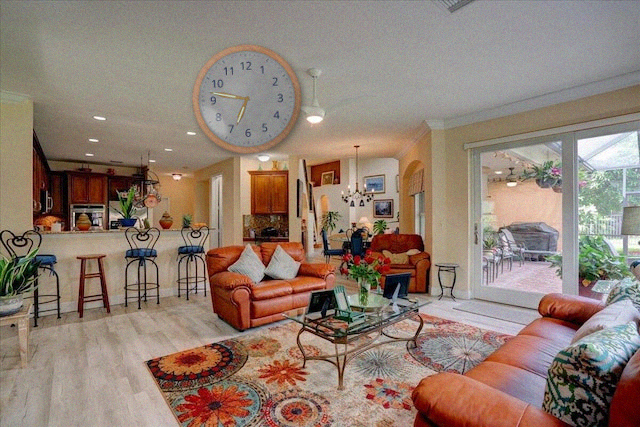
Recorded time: 6:47
